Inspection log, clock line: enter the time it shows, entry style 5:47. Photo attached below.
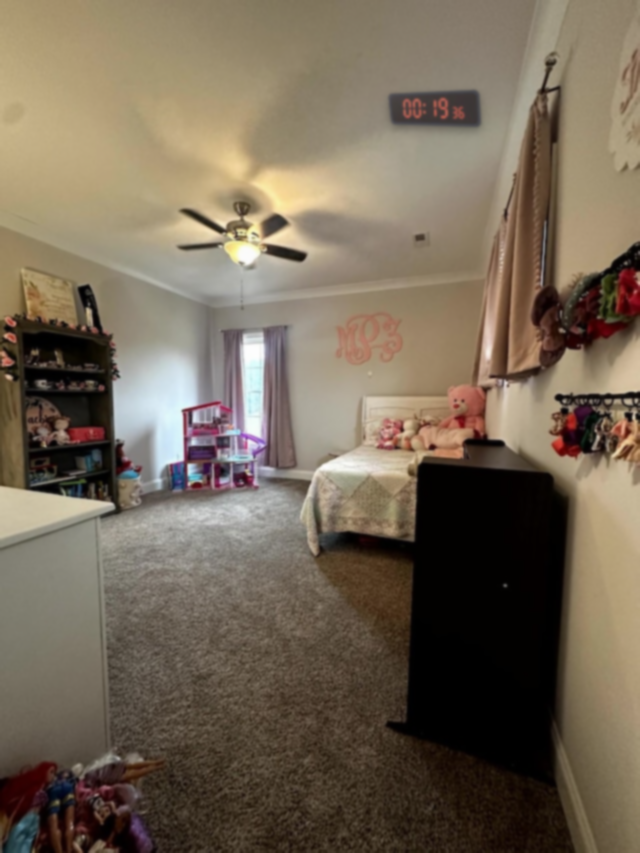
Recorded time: 0:19
